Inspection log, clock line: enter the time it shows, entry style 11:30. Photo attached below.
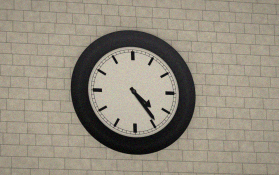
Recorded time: 4:24
